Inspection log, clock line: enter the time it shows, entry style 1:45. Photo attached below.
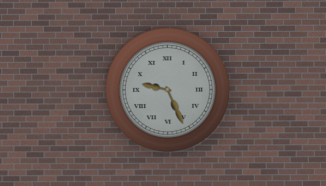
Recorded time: 9:26
